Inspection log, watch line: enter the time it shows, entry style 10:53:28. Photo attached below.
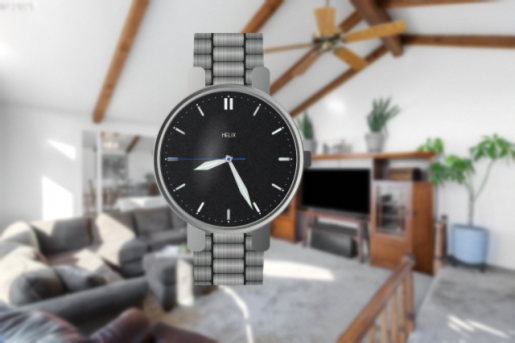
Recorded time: 8:25:45
